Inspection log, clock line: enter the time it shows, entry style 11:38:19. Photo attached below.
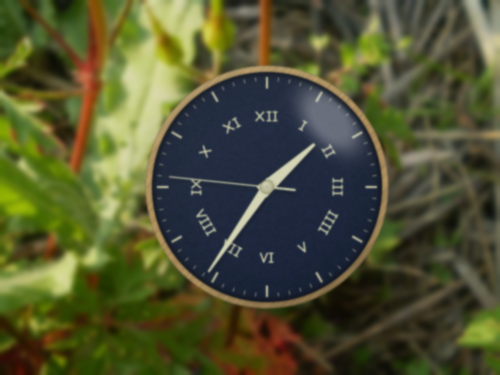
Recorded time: 1:35:46
